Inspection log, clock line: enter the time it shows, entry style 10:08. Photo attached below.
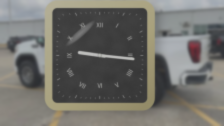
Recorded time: 9:16
